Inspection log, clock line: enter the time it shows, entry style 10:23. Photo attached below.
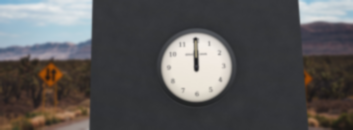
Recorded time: 12:00
